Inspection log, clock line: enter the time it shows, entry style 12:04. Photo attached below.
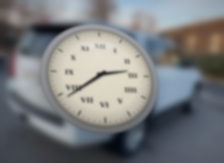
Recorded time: 2:39
